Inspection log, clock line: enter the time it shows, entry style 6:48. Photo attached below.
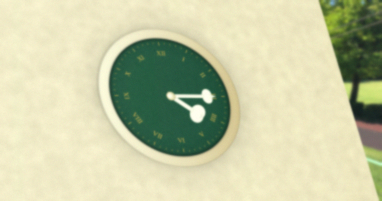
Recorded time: 4:15
